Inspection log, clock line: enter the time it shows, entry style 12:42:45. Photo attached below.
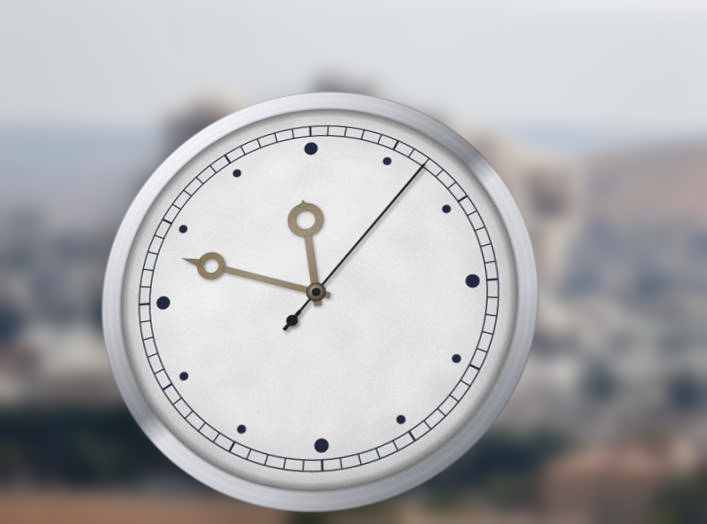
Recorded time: 11:48:07
